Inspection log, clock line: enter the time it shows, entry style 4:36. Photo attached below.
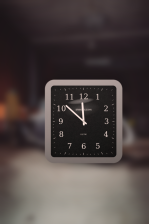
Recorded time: 11:52
